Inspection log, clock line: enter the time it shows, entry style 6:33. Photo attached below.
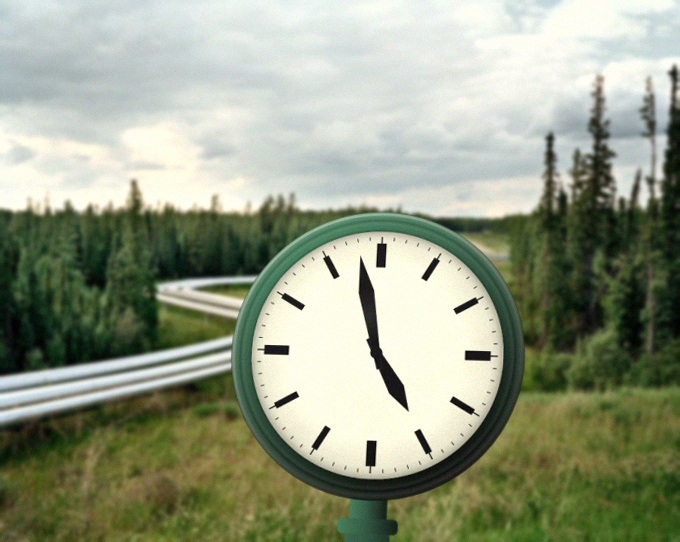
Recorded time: 4:58
